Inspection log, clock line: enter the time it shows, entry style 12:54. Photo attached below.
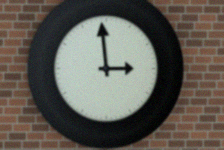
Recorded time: 2:59
